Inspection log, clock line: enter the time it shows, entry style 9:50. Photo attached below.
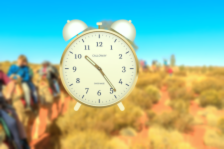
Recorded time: 10:24
